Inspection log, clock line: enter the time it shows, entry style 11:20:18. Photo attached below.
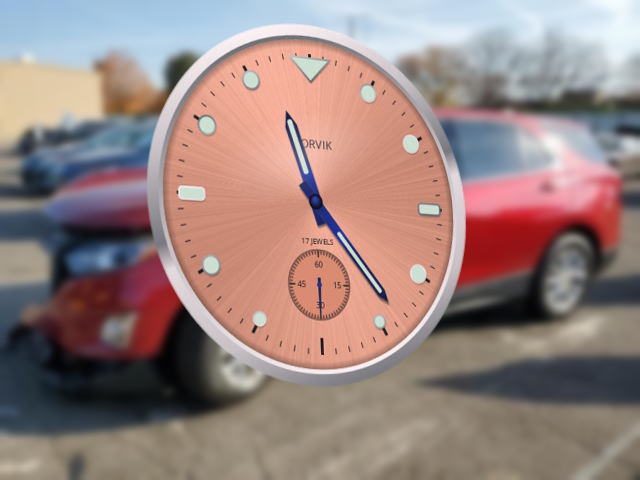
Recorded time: 11:23:30
